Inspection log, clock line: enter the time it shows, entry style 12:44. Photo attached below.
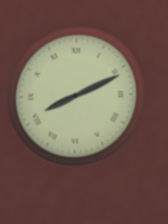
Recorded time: 8:11
